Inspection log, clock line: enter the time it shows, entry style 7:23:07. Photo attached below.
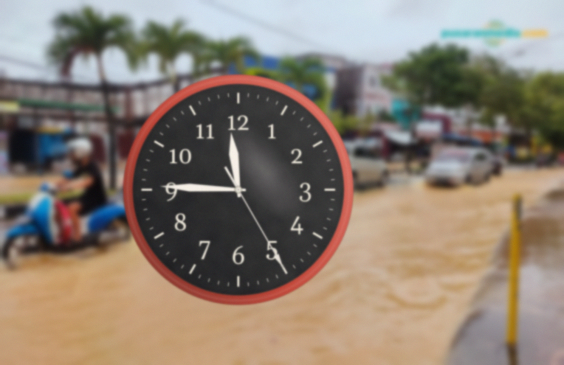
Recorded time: 11:45:25
